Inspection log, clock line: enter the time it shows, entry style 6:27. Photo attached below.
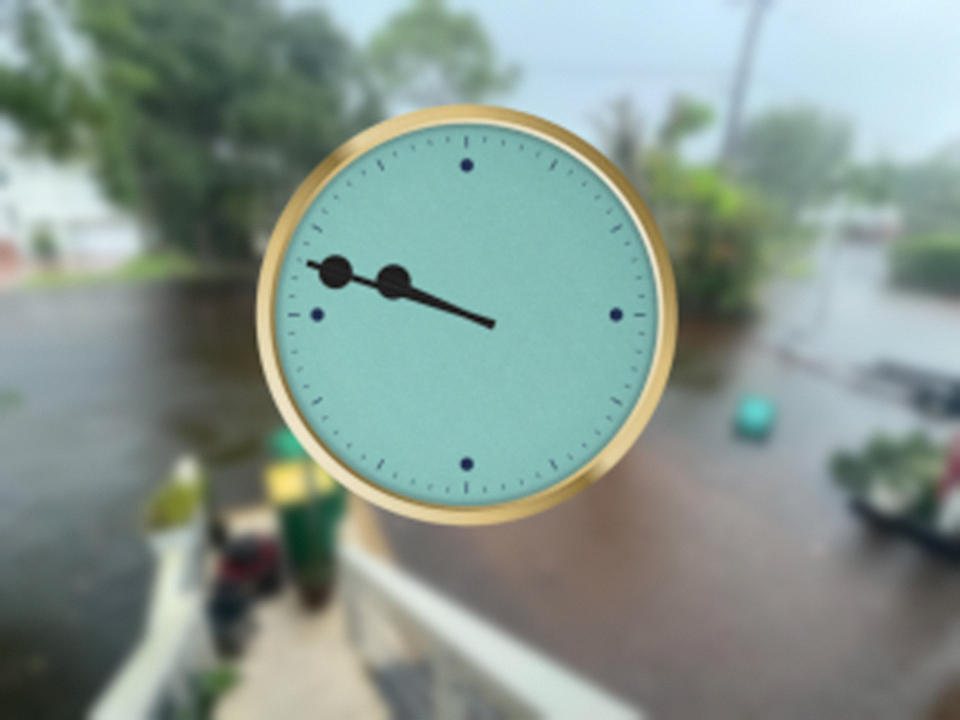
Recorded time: 9:48
